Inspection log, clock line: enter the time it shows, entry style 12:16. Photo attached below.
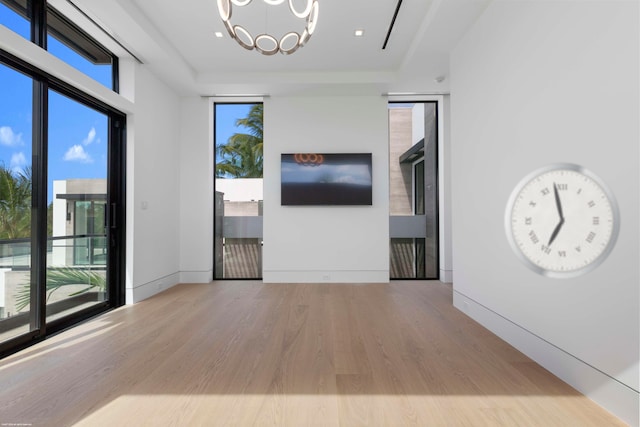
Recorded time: 6:58
